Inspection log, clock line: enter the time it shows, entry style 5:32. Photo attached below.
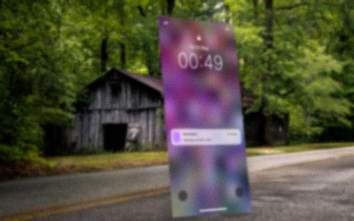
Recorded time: 0:49
